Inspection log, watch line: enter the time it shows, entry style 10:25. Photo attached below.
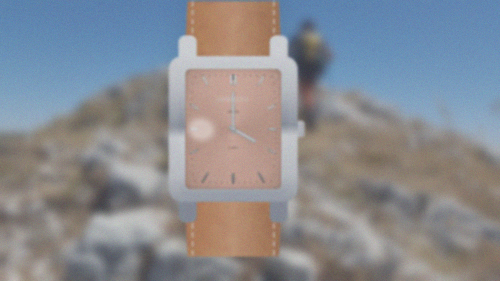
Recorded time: 4:00
